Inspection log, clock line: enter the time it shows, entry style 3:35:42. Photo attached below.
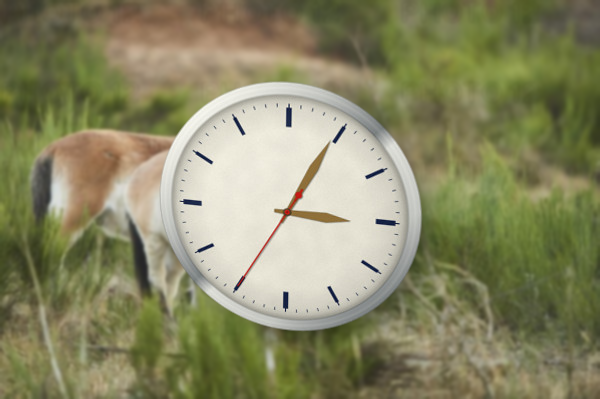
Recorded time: 3:04:35
